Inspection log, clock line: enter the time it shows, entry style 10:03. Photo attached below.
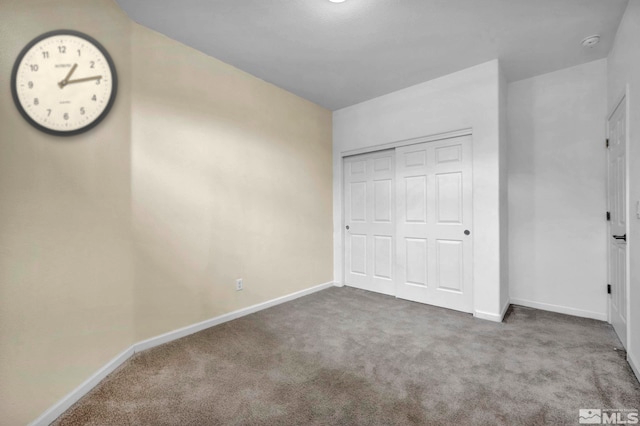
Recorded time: 1:14
